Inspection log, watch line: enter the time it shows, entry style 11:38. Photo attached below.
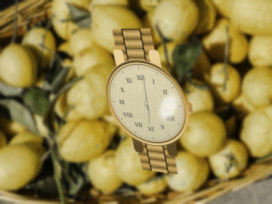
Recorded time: 6:01
